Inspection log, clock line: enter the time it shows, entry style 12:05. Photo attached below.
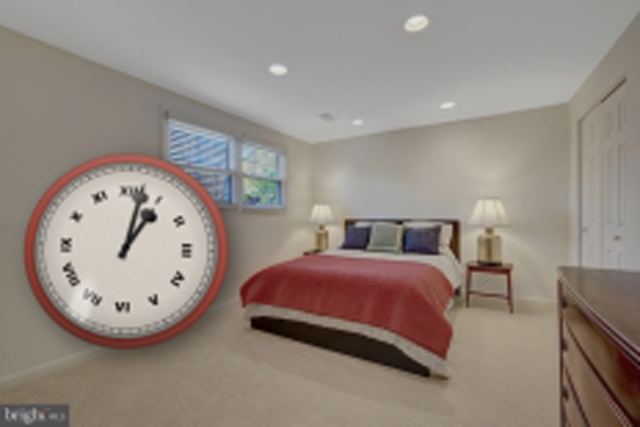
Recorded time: 1:02
